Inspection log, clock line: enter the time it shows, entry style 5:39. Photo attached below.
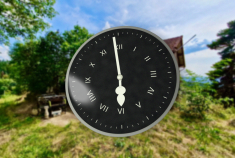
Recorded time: 5:59
